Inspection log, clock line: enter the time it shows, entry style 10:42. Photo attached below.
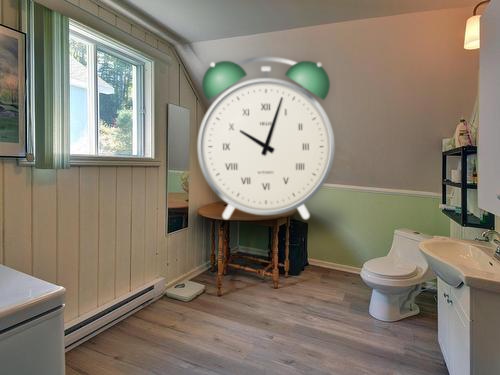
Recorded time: 10:03
